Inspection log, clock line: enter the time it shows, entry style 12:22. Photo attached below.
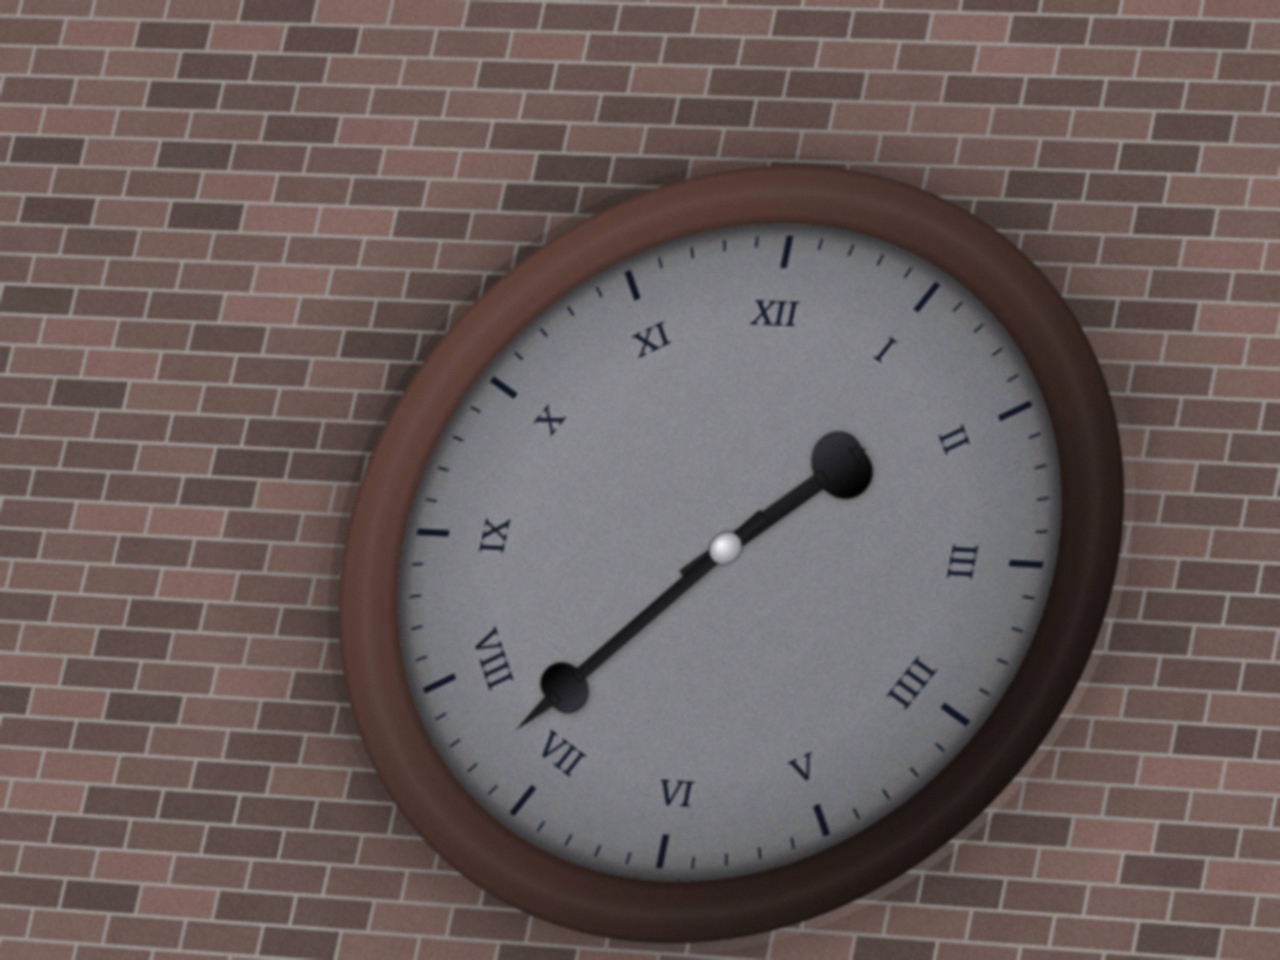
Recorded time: 1:37
